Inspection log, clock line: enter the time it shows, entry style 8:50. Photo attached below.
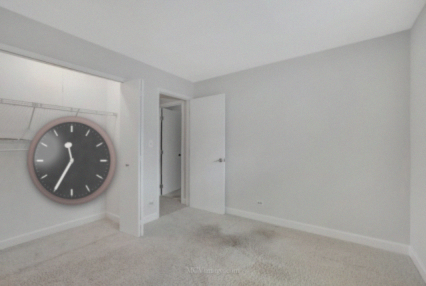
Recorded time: 11:35
